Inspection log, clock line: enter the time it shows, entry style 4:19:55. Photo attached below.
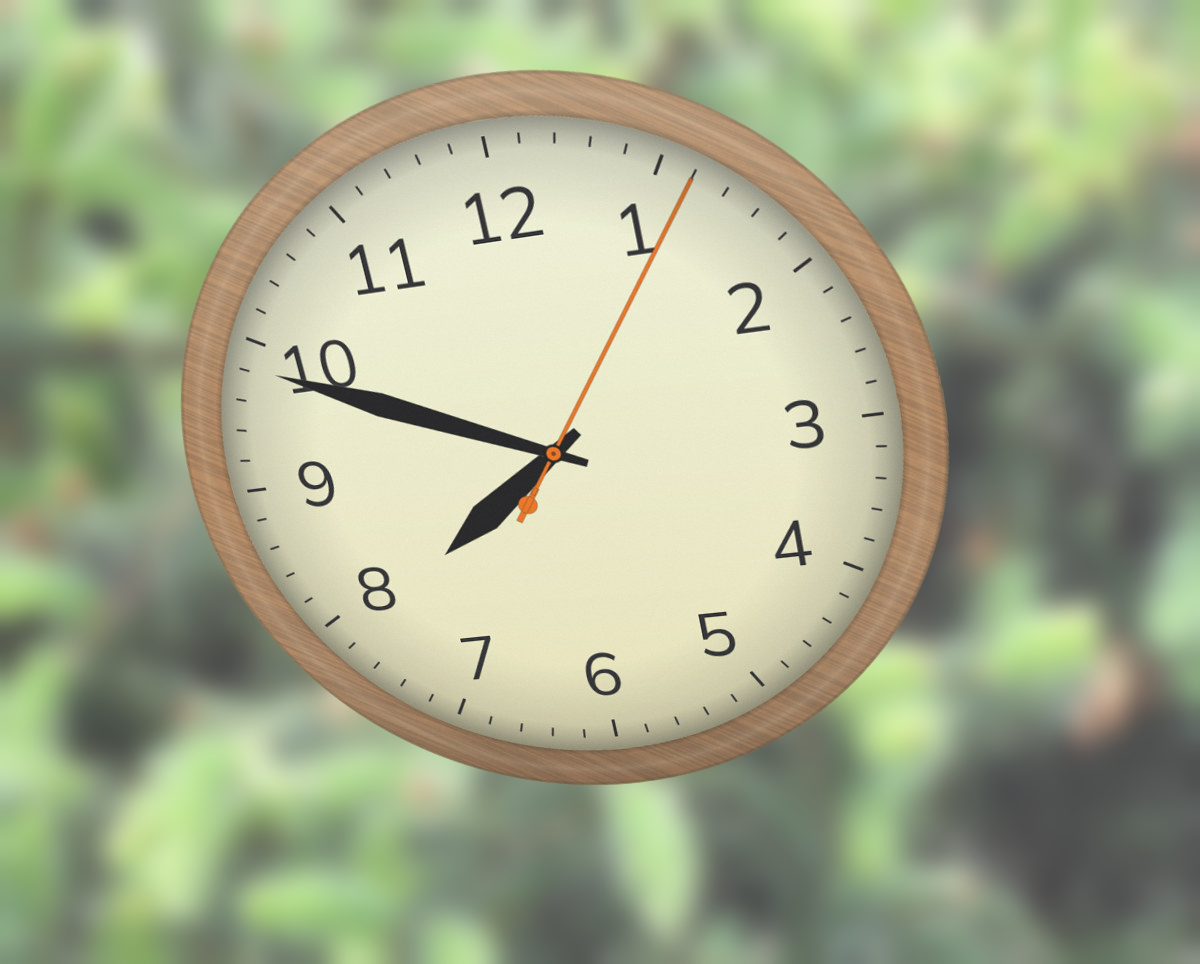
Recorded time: 7:49:06
